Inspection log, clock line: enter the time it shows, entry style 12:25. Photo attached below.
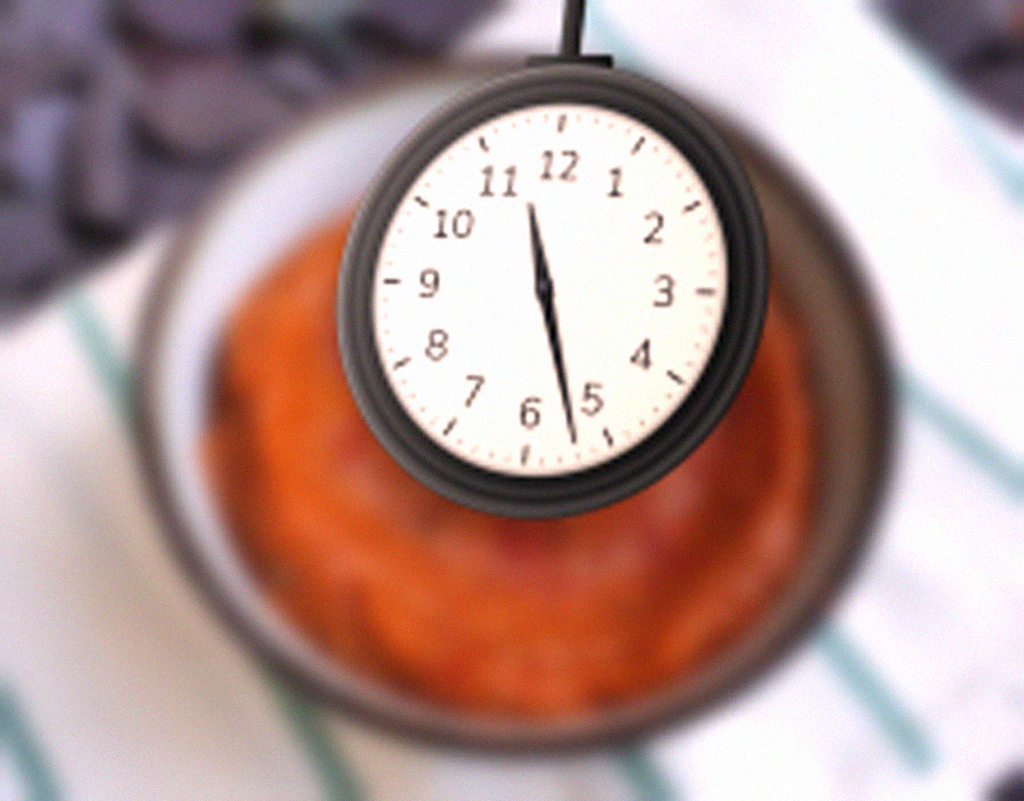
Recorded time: 11:27
